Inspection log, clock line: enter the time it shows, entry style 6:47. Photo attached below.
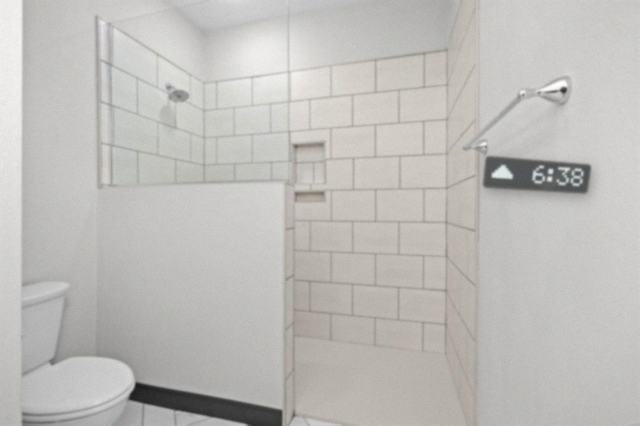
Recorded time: 6:38
